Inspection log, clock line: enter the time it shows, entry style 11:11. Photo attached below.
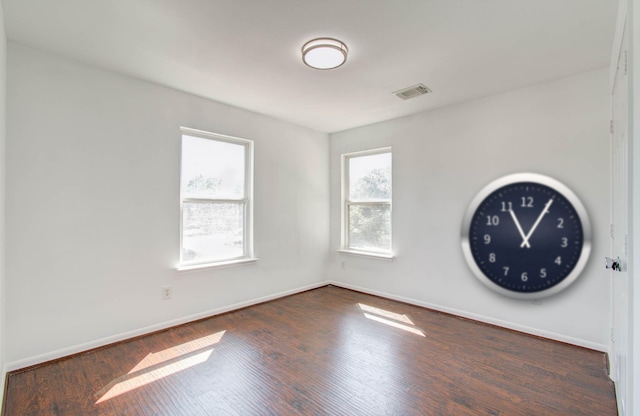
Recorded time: 11:05
